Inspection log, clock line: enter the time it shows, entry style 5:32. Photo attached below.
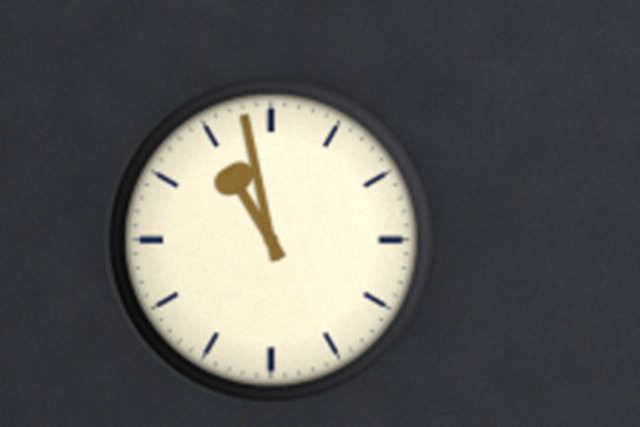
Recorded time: 10:58
